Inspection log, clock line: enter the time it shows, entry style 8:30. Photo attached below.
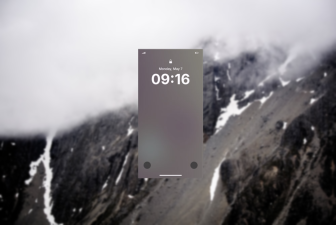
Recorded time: 9:16
